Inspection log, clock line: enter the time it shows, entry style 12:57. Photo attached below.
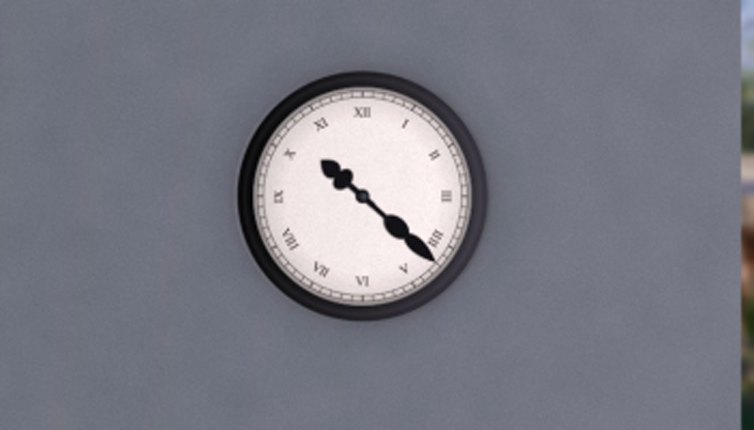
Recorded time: 10:22
